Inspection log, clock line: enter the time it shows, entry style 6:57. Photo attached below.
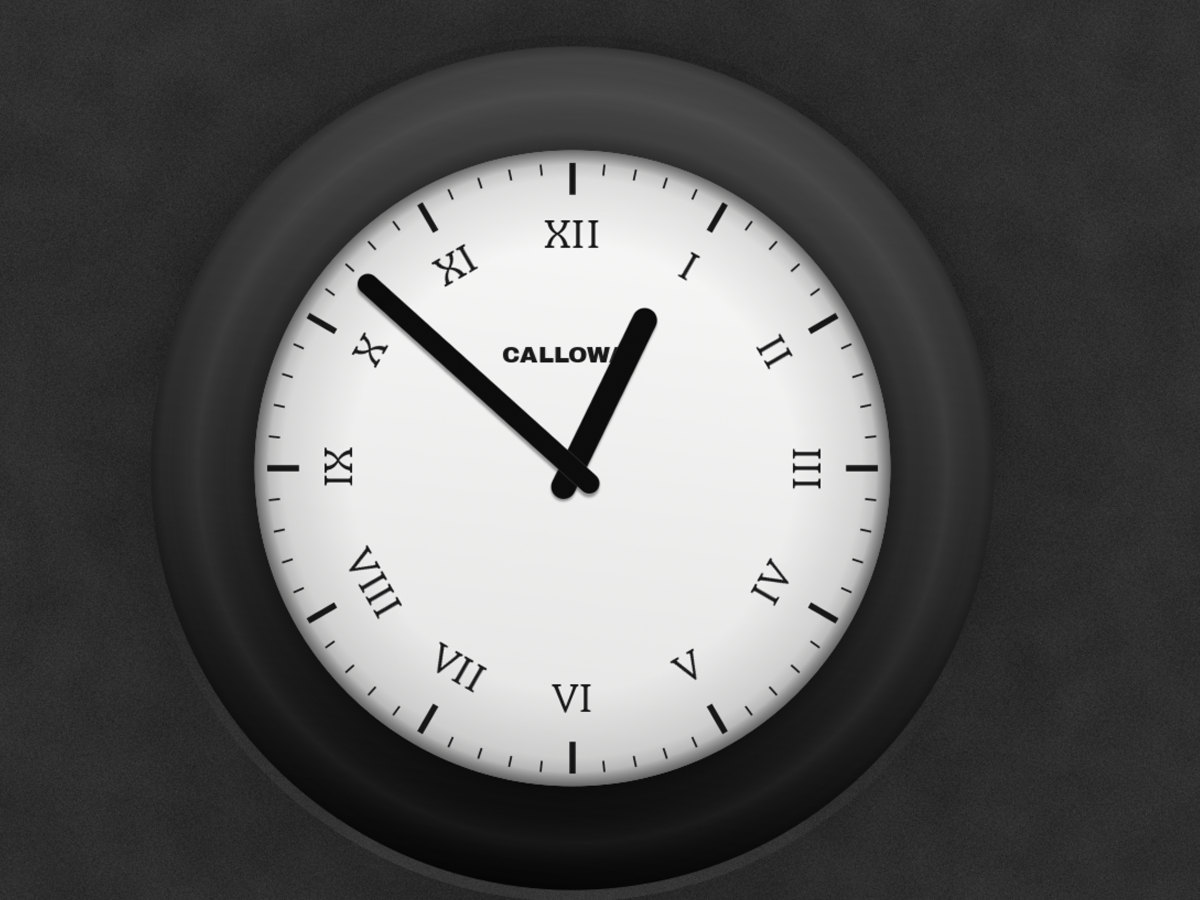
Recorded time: 12:52
